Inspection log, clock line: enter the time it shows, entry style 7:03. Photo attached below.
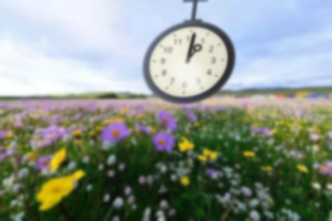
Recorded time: 1:01
